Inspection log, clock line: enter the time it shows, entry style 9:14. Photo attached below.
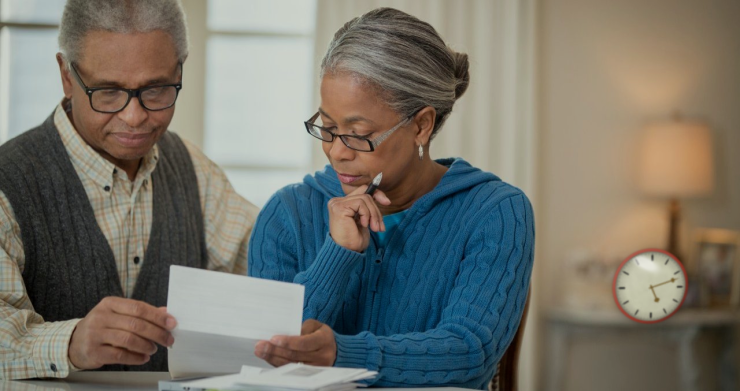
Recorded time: 5:12
